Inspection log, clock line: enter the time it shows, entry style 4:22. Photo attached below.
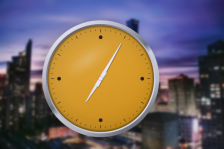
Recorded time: 7:05
